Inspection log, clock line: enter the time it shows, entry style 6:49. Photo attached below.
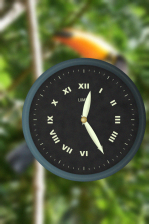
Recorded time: 12:25
